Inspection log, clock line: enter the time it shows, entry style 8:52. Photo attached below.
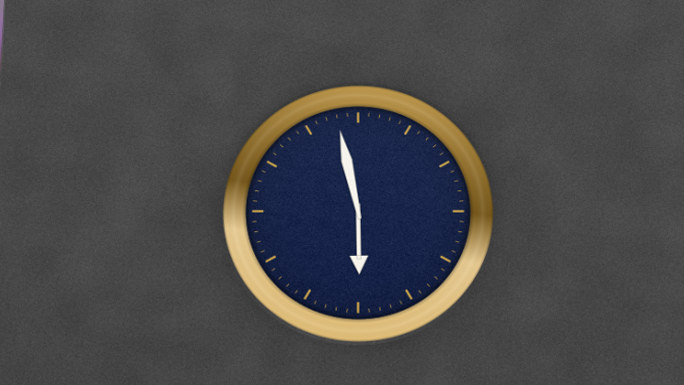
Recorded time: 5:58
